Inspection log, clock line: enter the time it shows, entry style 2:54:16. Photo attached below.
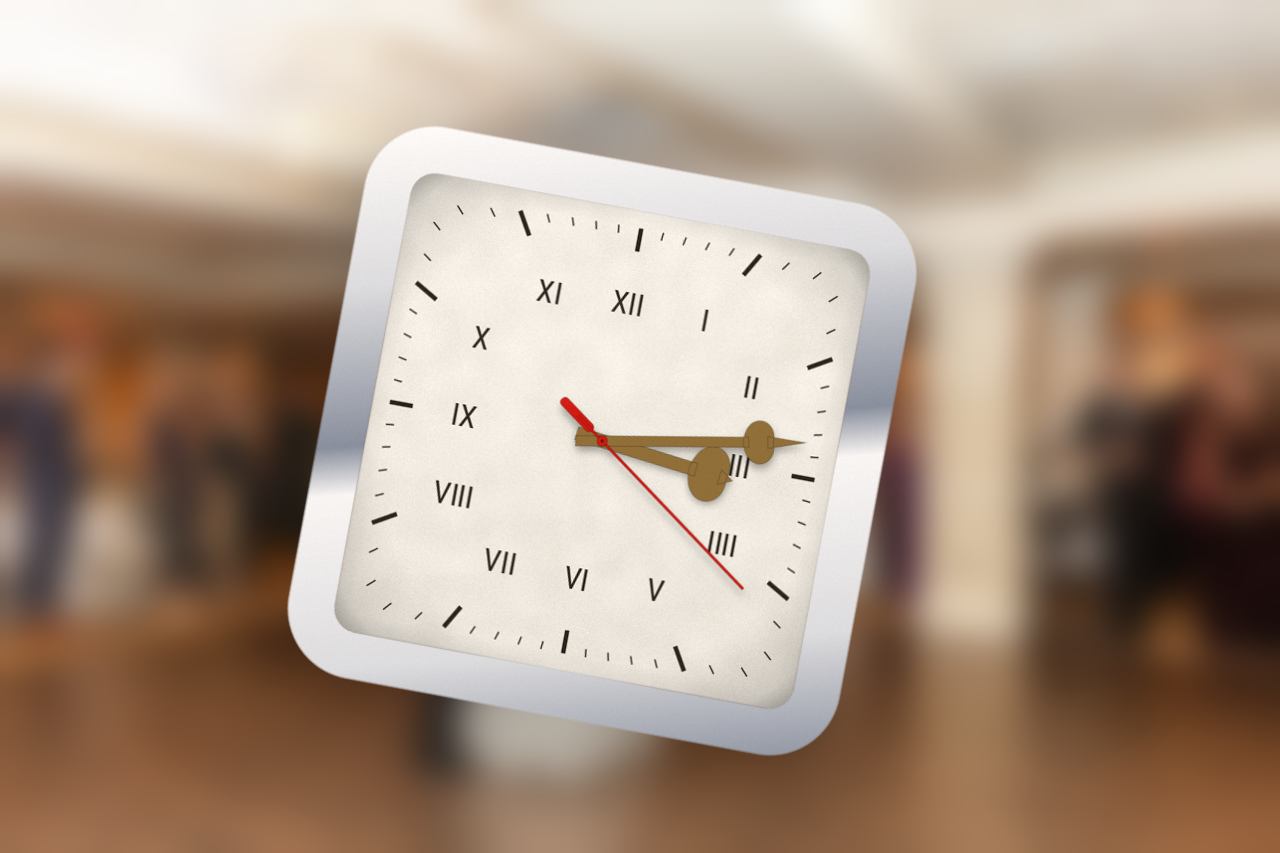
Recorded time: 3:13:21
